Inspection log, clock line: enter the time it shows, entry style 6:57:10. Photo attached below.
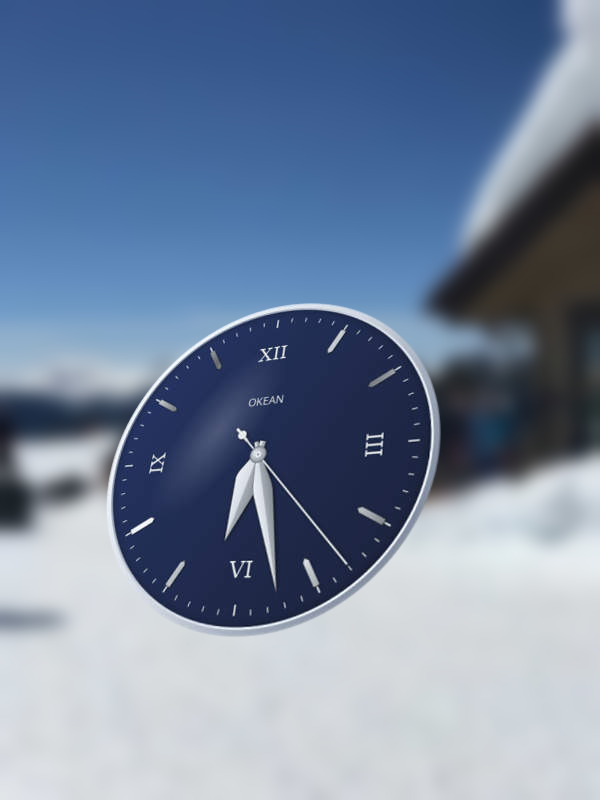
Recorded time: 6:27:23
